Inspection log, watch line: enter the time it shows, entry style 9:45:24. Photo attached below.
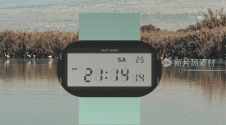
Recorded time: 21:14:14
